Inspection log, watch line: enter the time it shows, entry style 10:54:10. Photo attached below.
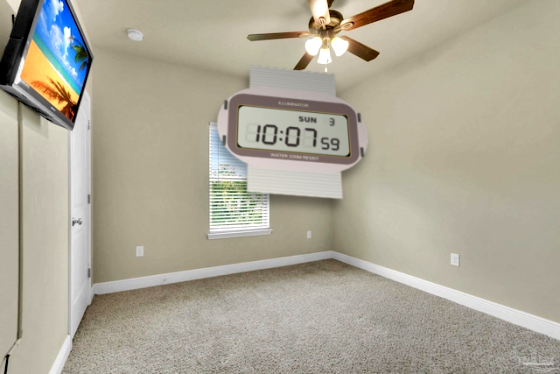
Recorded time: 10:07:59
